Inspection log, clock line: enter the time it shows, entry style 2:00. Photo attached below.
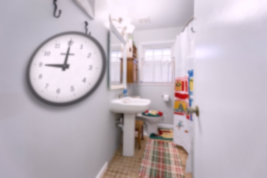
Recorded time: 9:00
